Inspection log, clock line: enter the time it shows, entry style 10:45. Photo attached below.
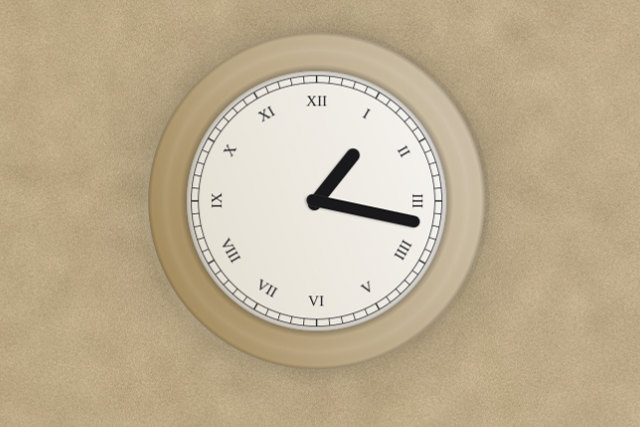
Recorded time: 1:17
